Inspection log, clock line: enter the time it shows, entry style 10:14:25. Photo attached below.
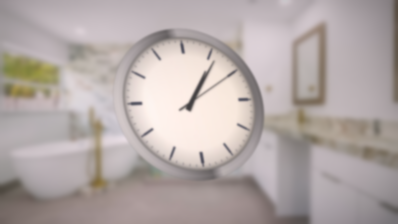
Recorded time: 1:06:10
